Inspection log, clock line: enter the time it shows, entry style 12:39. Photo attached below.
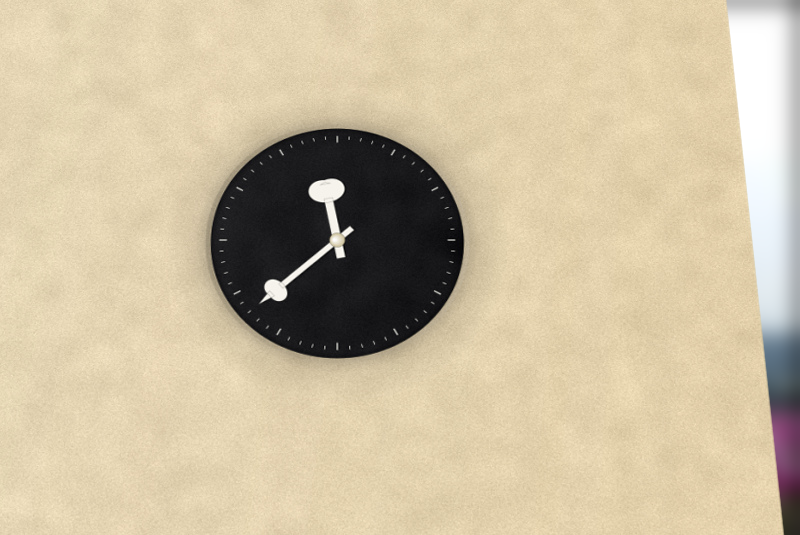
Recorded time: 11:38
